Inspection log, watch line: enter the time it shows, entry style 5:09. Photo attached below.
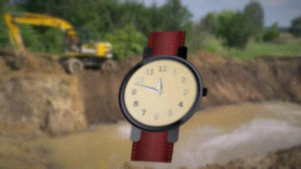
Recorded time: 11:48
